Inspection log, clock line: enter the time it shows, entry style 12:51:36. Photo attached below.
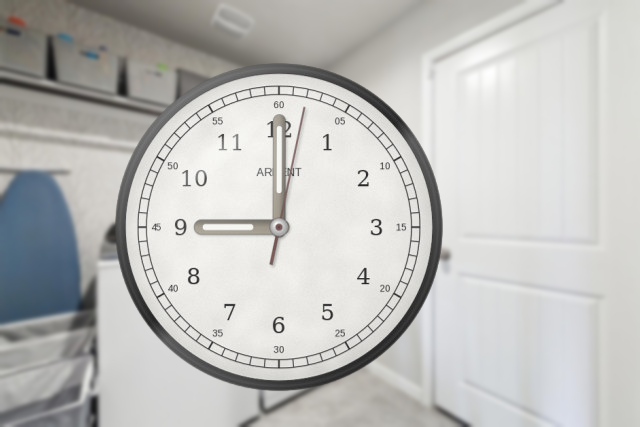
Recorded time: 9:00:02
